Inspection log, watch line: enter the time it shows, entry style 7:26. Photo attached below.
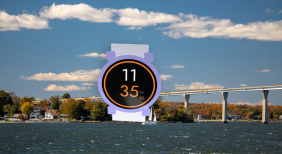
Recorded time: 11:35
